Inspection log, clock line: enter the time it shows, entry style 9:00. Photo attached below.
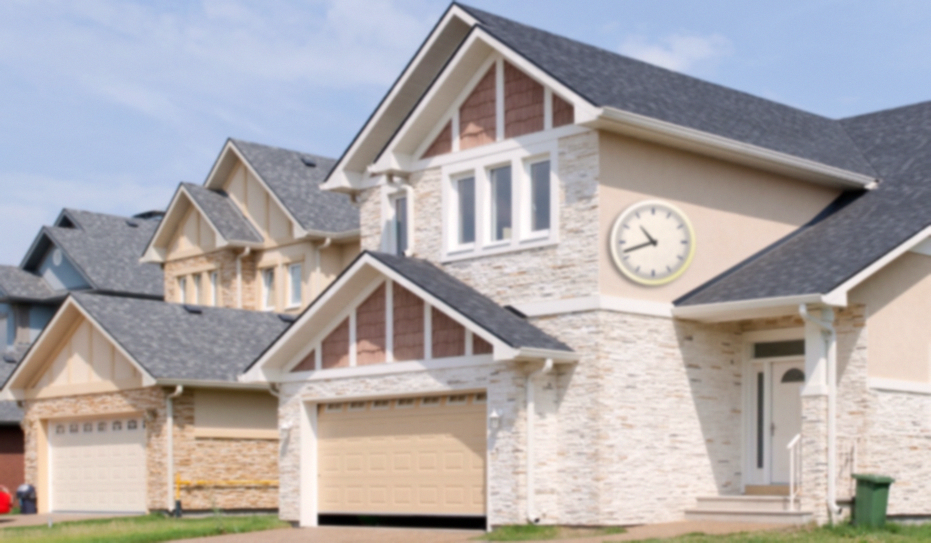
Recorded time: 10:42
